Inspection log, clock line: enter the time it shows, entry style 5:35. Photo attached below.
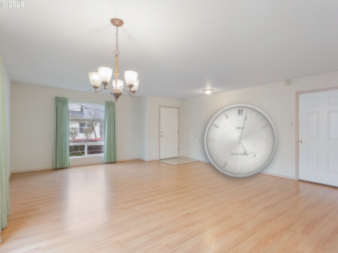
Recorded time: 5:02
